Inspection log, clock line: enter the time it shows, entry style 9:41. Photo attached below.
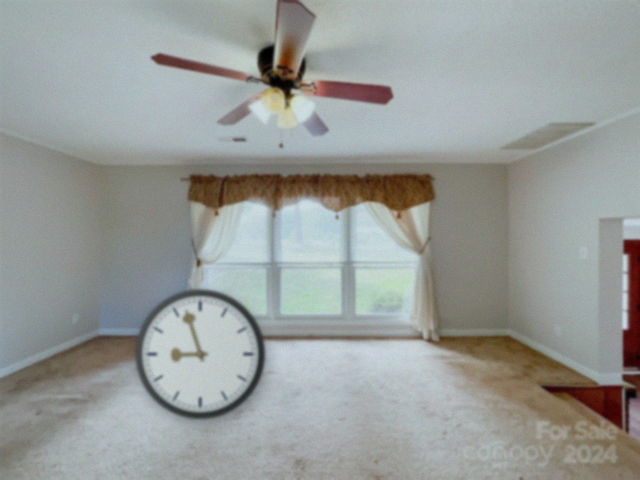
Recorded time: 8:57
